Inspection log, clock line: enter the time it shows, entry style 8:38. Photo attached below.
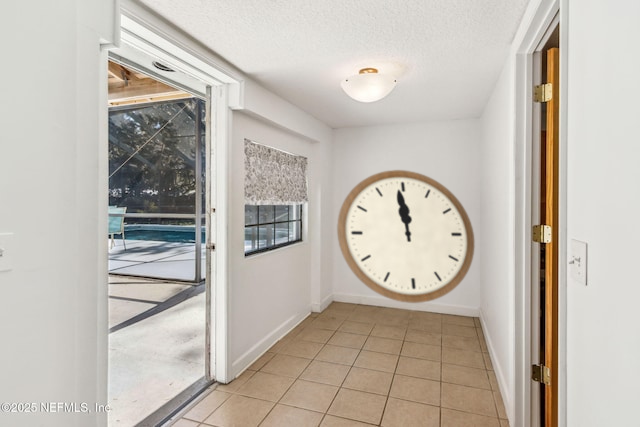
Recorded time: 11:59
